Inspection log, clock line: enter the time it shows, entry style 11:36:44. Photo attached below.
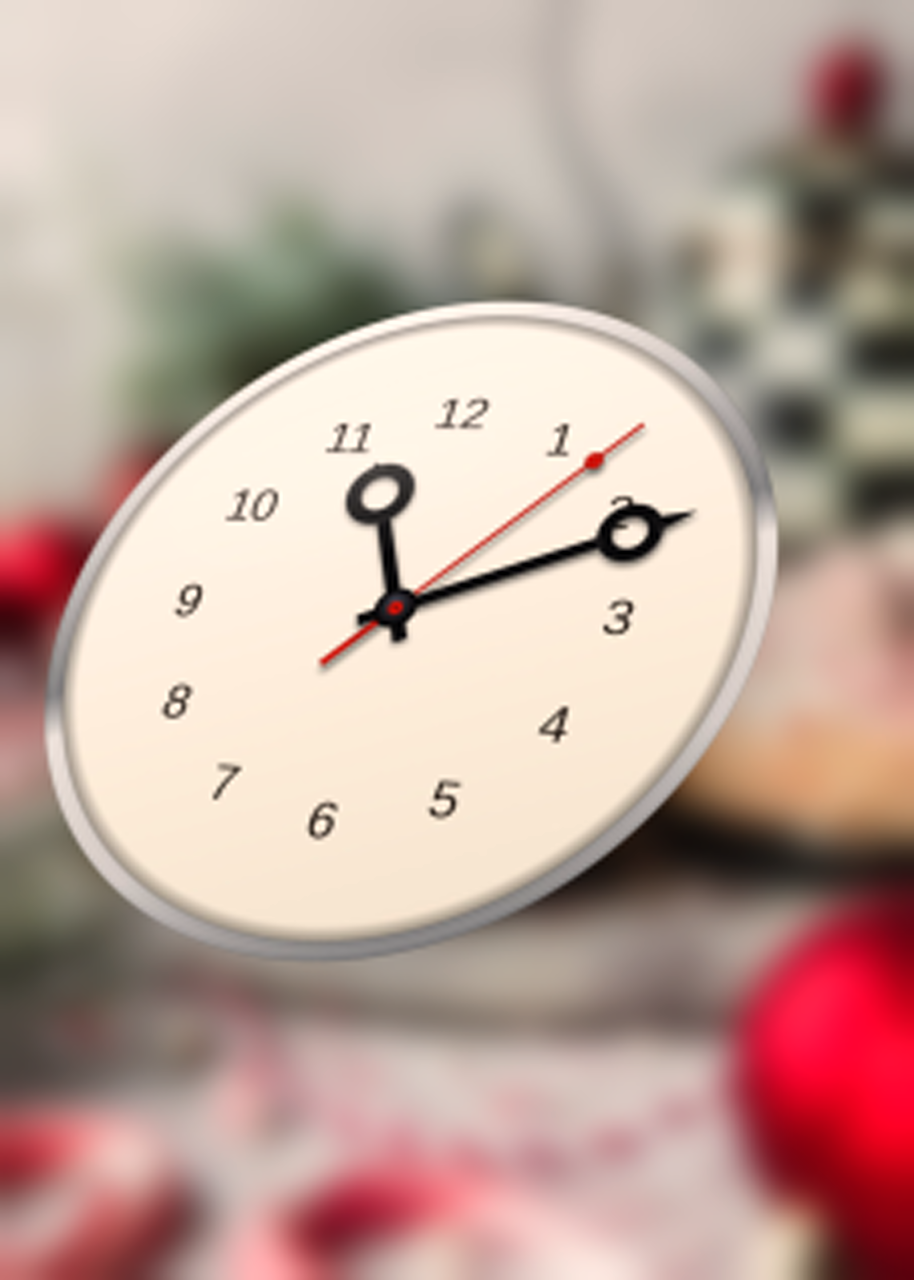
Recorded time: 11:11:07
